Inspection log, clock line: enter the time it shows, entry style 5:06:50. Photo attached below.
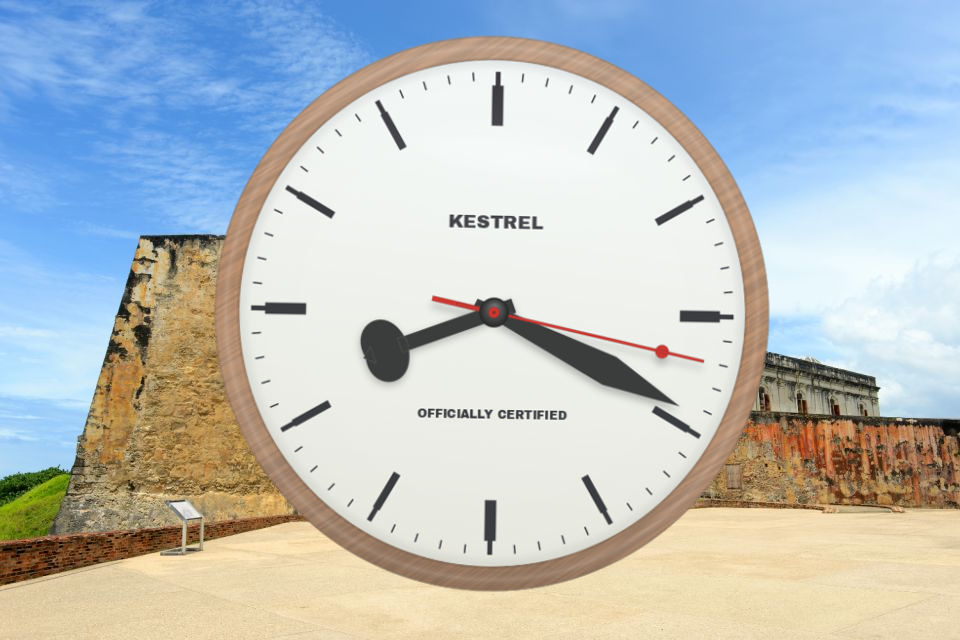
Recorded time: 8:19:17
